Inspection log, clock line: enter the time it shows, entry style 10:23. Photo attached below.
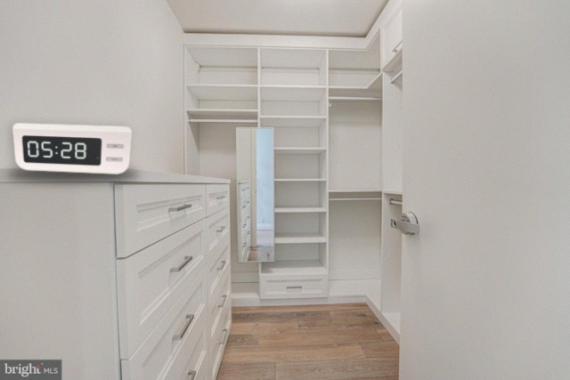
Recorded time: 5:28
